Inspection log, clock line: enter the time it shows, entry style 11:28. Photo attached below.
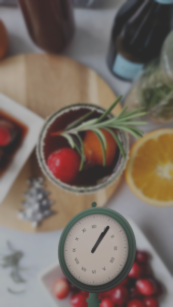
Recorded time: 1:06
